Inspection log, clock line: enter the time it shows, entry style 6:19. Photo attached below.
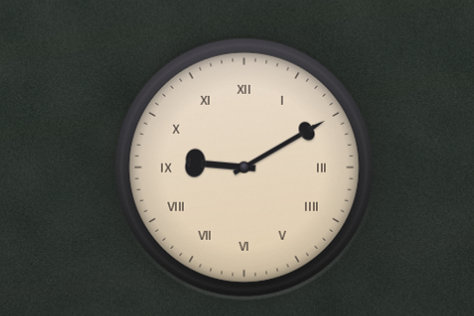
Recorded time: 9:10
